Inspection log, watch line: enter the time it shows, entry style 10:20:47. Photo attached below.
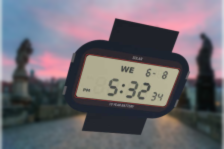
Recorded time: 5:32:34
